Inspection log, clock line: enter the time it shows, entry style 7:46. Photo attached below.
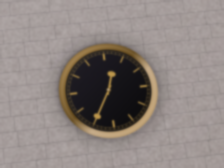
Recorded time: 12:35
